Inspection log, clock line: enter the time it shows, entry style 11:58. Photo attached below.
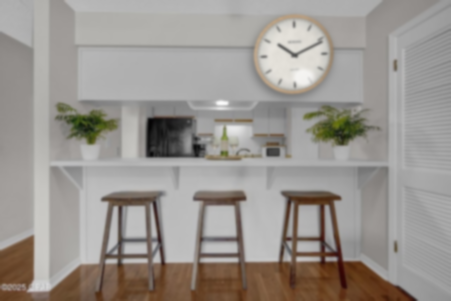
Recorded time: 10:11
